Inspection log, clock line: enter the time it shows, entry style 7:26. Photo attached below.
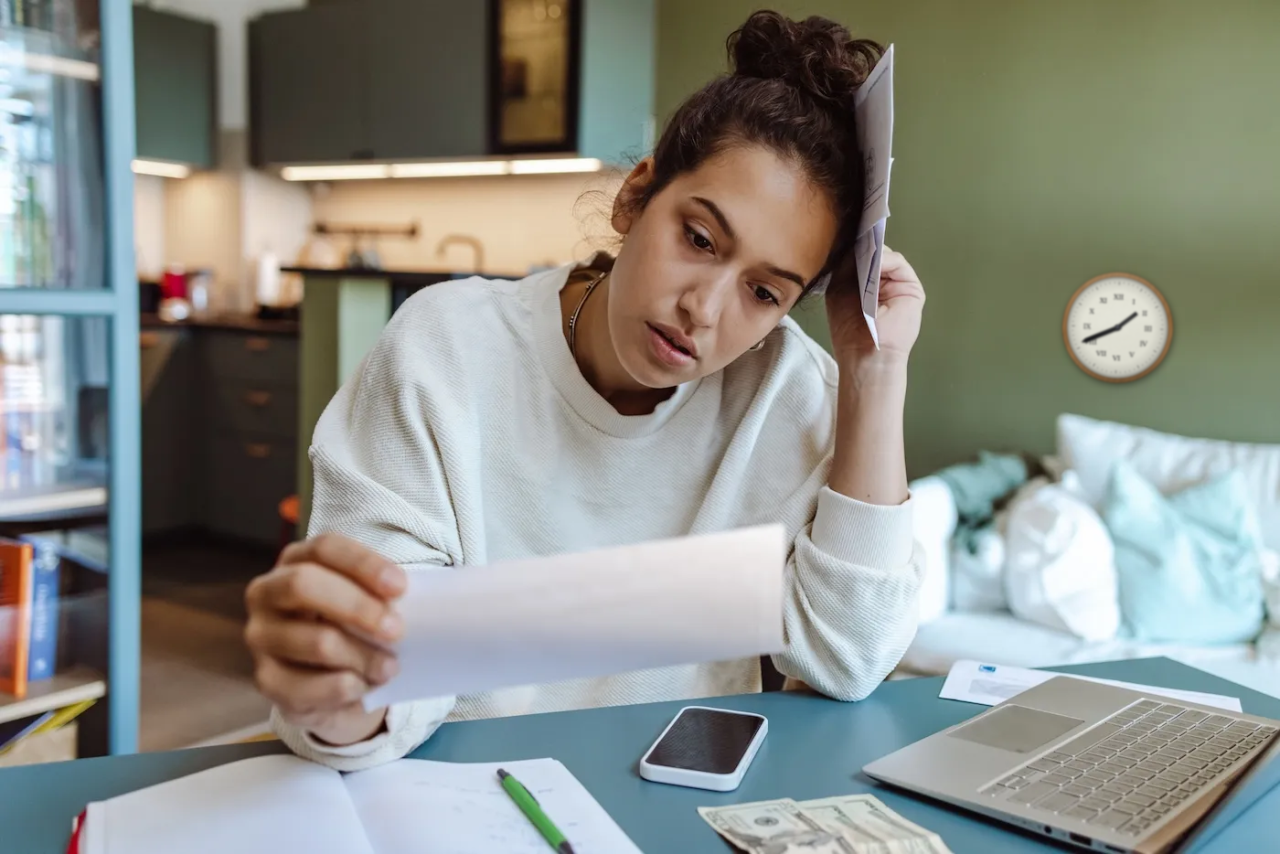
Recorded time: 1:41
